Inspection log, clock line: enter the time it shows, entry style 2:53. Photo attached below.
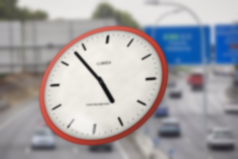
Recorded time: 4:53
